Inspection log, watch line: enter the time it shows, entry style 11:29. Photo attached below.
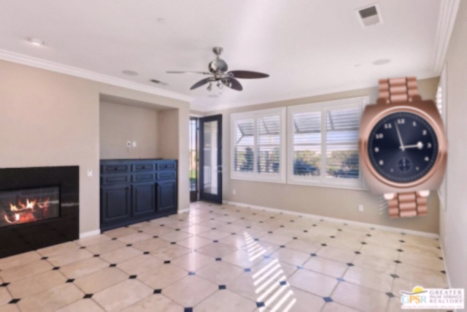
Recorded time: 2:58
